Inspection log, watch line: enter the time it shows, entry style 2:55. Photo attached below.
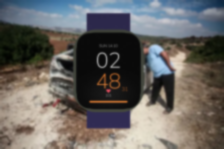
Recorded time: 2:48
